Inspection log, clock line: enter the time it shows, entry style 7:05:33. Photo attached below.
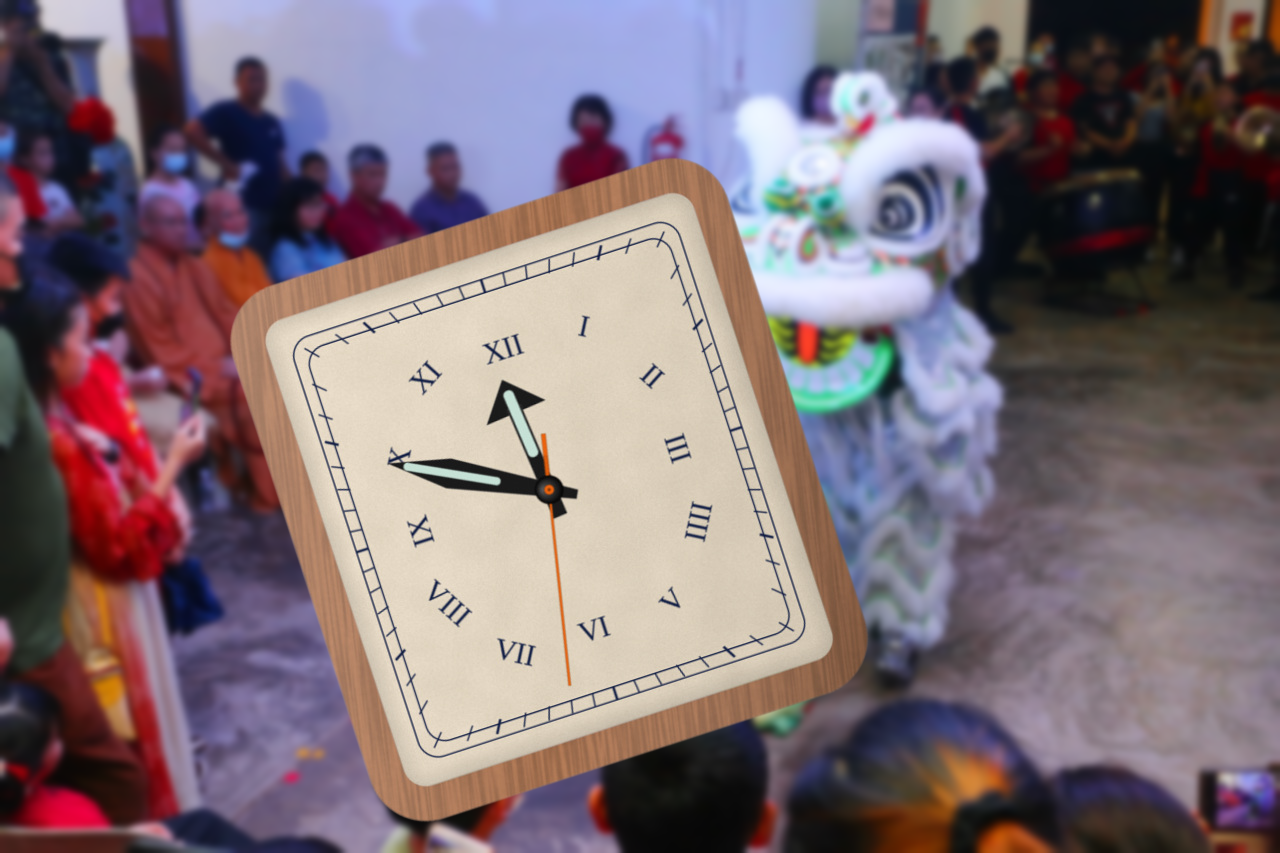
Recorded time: 11:49:32
